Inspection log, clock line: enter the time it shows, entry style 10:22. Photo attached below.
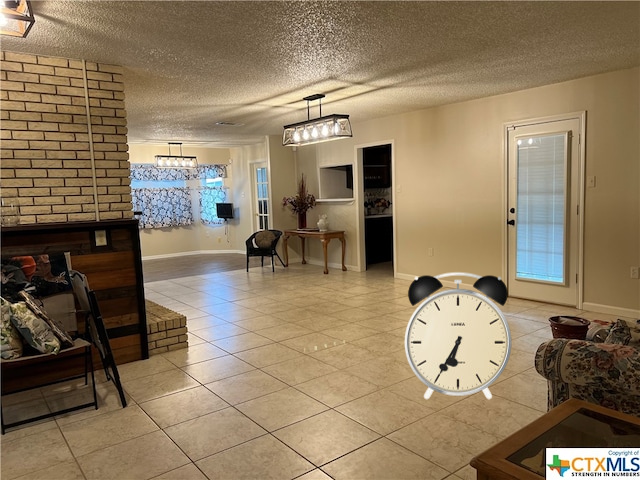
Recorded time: 6:35
